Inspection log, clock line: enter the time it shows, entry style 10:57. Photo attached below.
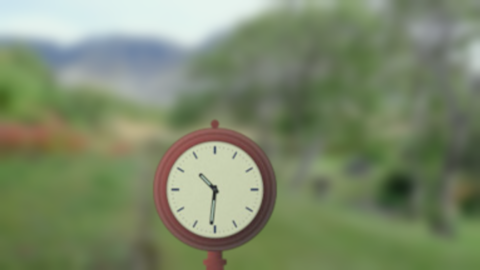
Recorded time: 10:31
